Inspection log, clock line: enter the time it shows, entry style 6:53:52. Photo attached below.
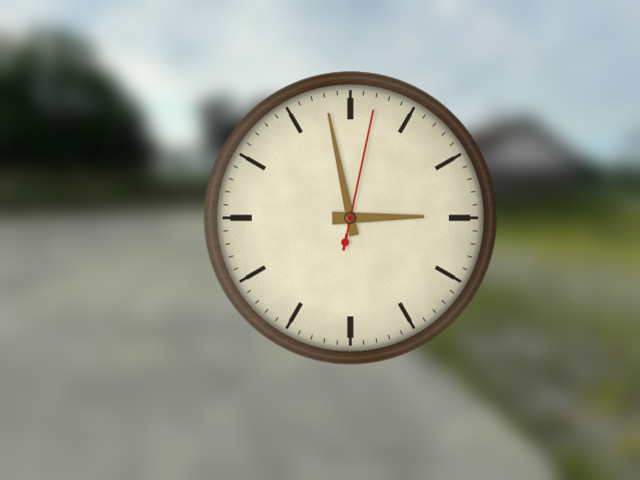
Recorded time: 2:58:02
